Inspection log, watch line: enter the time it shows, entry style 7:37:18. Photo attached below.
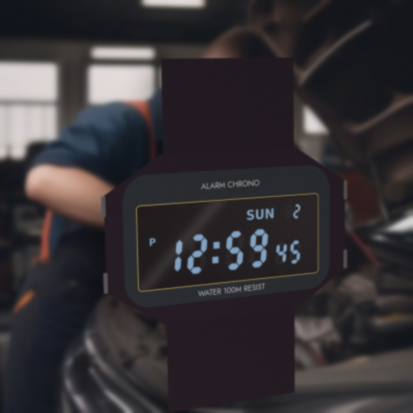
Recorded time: 12:59:45
